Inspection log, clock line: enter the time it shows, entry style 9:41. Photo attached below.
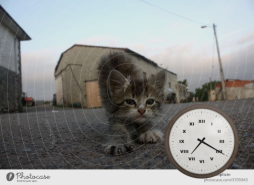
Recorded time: 7:20
